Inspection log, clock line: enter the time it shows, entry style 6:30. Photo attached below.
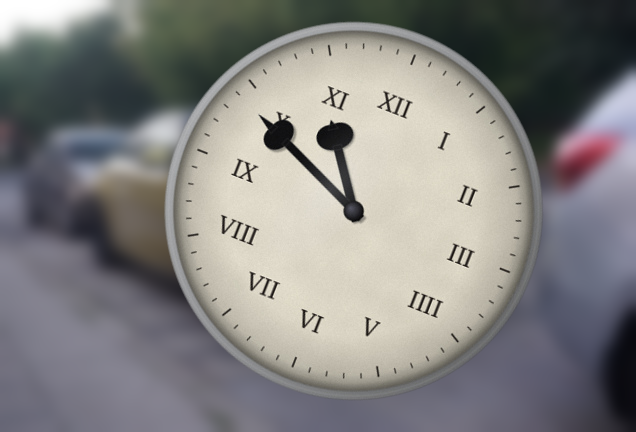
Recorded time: 10:49
